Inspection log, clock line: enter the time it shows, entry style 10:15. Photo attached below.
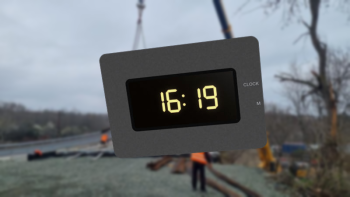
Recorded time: 16:19
